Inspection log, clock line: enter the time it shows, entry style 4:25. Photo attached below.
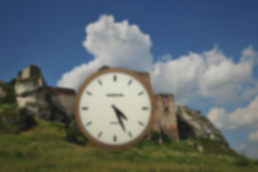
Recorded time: 4:26
